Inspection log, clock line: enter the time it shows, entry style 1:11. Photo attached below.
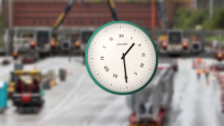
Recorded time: 1:30
